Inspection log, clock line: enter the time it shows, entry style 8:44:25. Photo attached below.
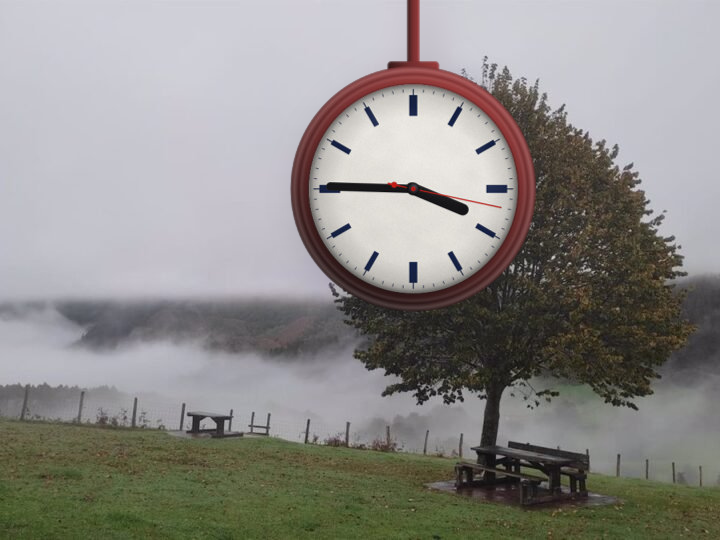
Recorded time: 3:45:17
